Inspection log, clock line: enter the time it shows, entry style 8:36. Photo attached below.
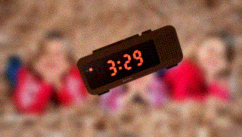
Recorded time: 3:29
